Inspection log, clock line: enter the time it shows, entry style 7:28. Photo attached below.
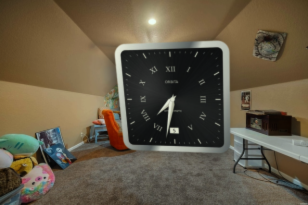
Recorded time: 7:32
